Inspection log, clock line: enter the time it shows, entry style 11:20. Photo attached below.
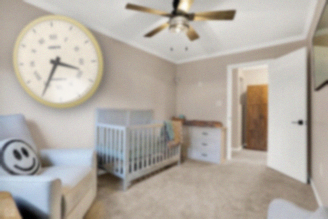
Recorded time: 3:35
